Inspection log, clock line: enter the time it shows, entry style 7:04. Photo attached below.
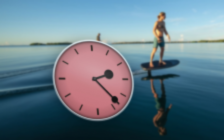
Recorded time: 2:23
